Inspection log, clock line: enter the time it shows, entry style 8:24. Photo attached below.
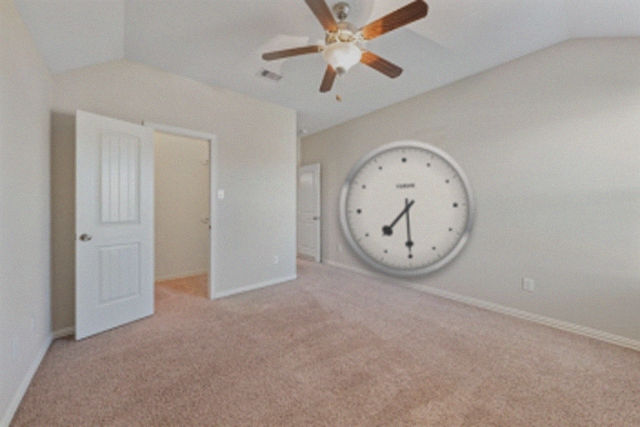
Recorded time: 7:30
